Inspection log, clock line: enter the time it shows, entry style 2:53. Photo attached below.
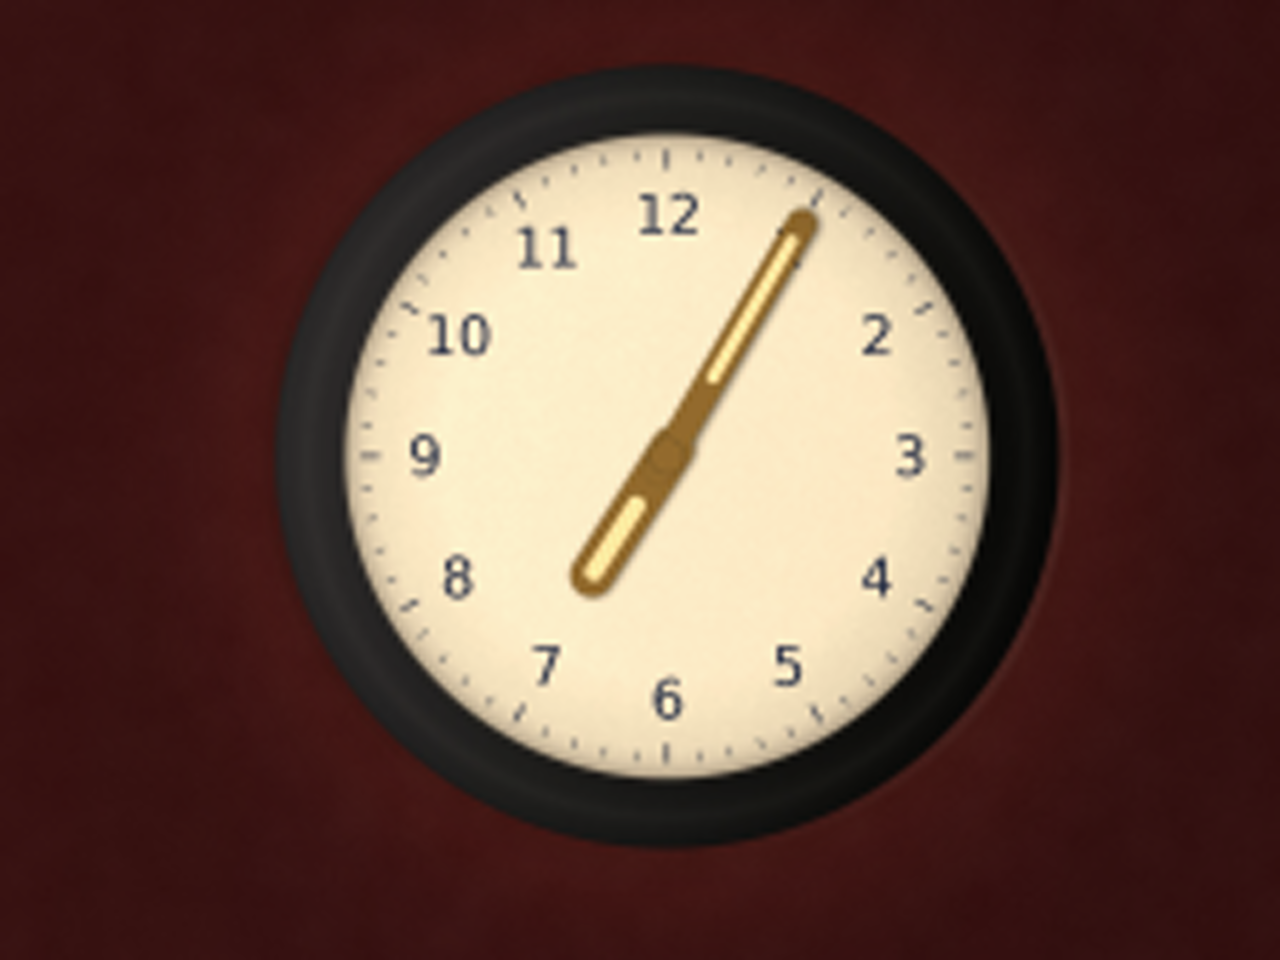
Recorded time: 7:05
